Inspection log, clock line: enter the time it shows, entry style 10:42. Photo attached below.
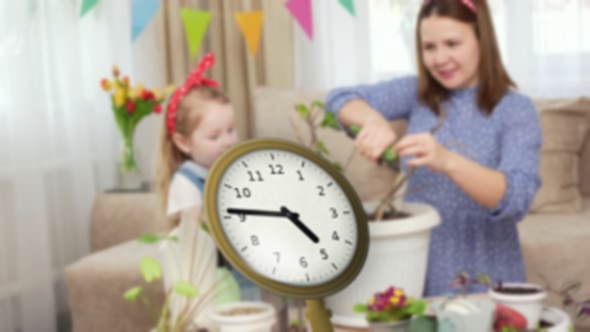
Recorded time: 4:46
